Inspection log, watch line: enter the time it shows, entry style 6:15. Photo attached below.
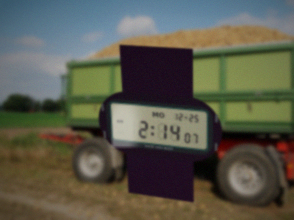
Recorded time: 2:14
